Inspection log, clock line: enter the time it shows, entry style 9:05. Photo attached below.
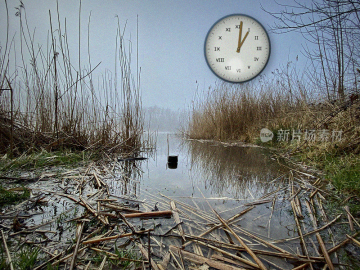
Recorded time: 1:01
